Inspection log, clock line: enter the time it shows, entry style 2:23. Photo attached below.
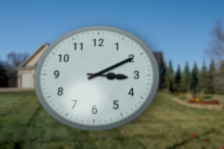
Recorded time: 3:10
